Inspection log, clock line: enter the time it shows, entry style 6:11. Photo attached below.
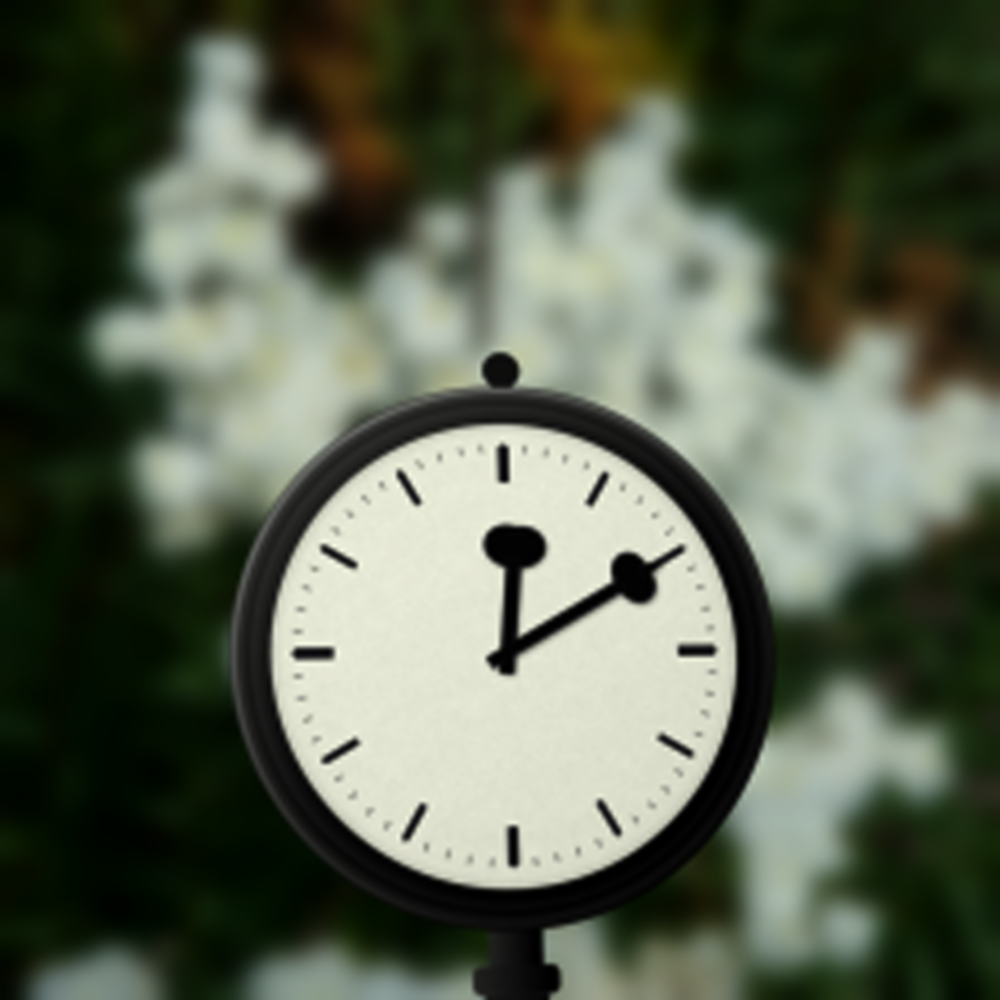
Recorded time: 12:10
